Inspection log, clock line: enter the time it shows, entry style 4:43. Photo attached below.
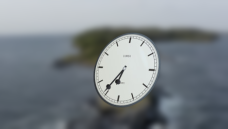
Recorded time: 6:36
